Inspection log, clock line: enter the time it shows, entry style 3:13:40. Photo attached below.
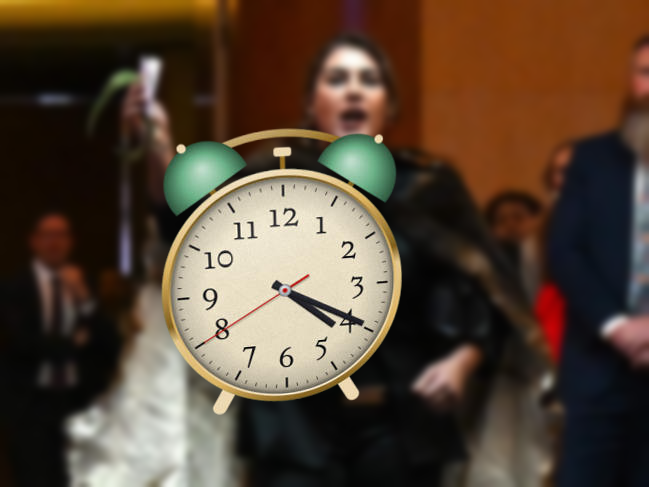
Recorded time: 4:19:40
